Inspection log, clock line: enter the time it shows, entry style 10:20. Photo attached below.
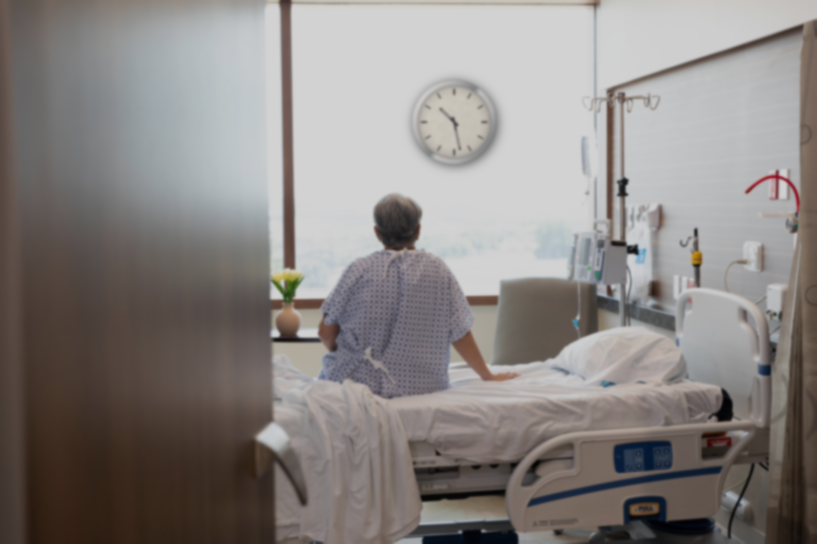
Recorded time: 10:28
